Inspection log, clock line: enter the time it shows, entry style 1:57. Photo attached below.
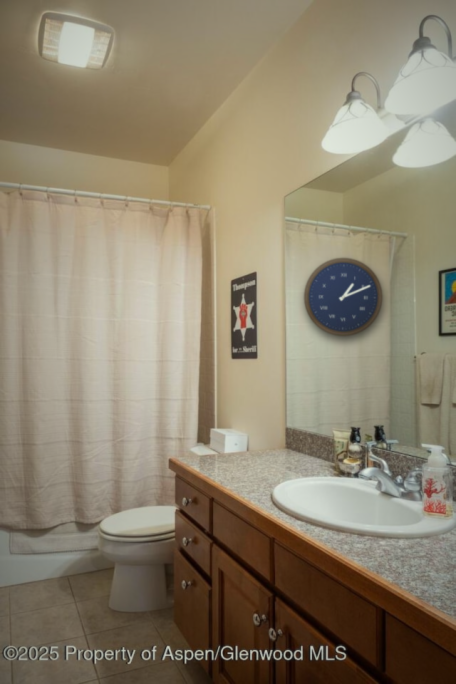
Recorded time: 1:11
